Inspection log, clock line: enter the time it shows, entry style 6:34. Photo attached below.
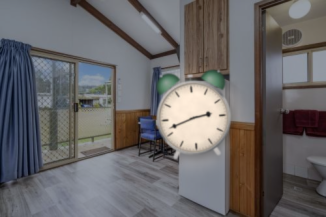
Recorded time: 2:42
